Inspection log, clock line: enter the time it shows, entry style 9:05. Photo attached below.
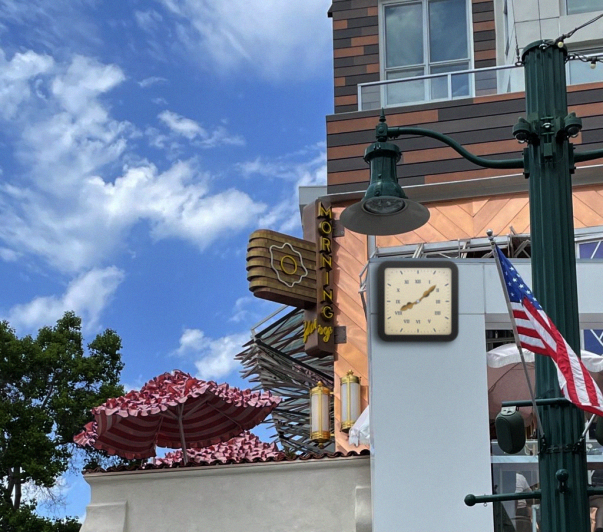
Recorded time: 8:08
